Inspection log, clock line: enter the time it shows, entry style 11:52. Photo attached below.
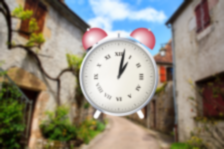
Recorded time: 1:02
